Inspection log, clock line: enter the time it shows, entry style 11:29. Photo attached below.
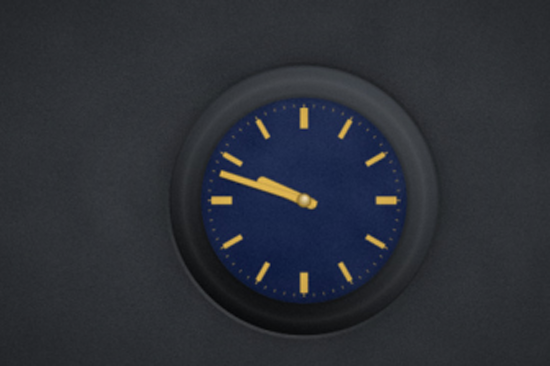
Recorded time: 9:48
